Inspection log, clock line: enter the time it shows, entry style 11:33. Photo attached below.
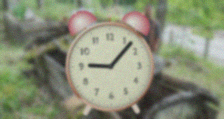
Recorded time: 9:07
